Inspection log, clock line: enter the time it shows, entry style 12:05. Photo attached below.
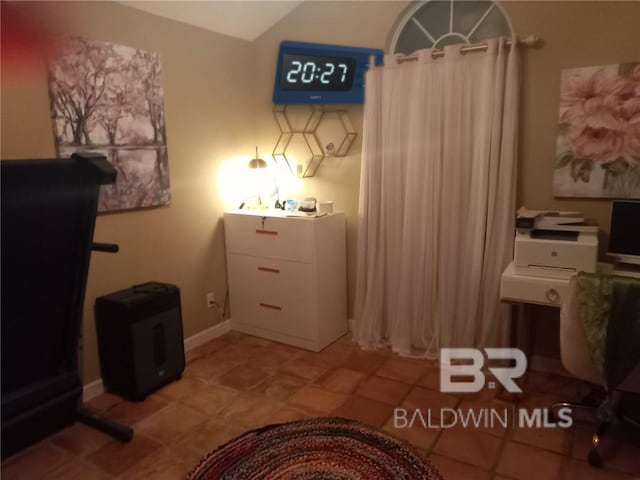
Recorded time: 20:27
